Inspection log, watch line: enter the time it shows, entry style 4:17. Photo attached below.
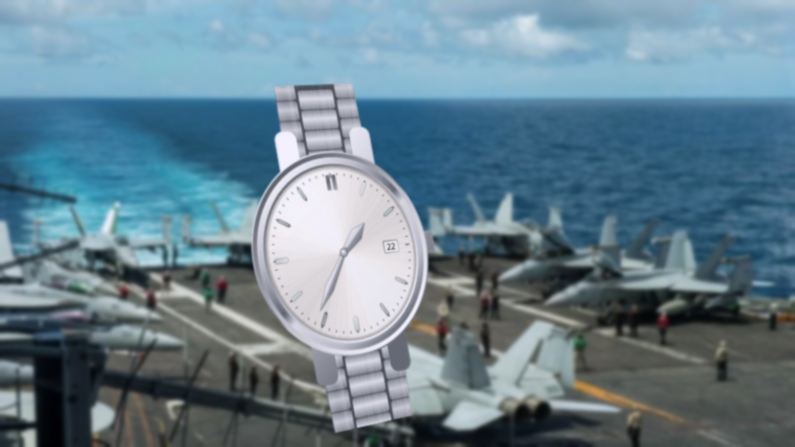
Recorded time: 1:36
